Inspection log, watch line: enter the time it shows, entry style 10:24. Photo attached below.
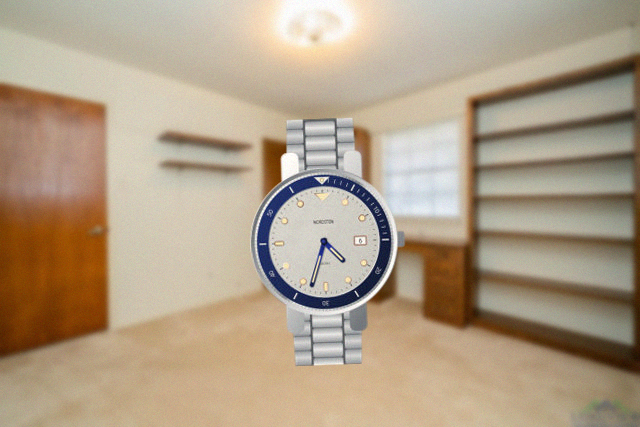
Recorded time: 4:33
